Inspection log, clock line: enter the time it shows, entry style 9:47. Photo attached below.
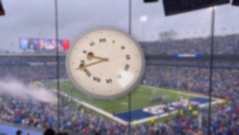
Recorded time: 9:43
